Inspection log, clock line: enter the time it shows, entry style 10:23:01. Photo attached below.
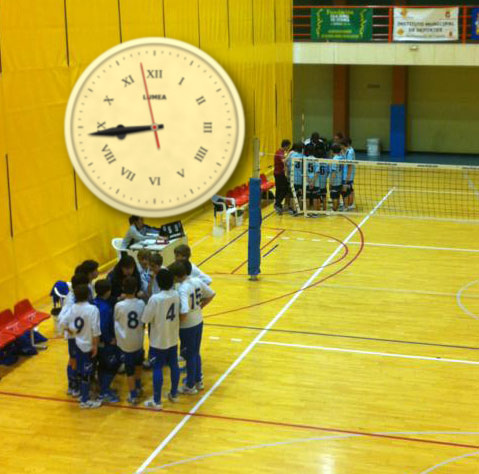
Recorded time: 8:43:58
